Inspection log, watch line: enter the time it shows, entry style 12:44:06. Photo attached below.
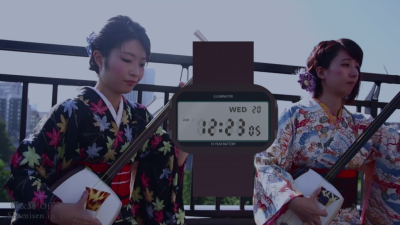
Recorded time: 12:23:05
